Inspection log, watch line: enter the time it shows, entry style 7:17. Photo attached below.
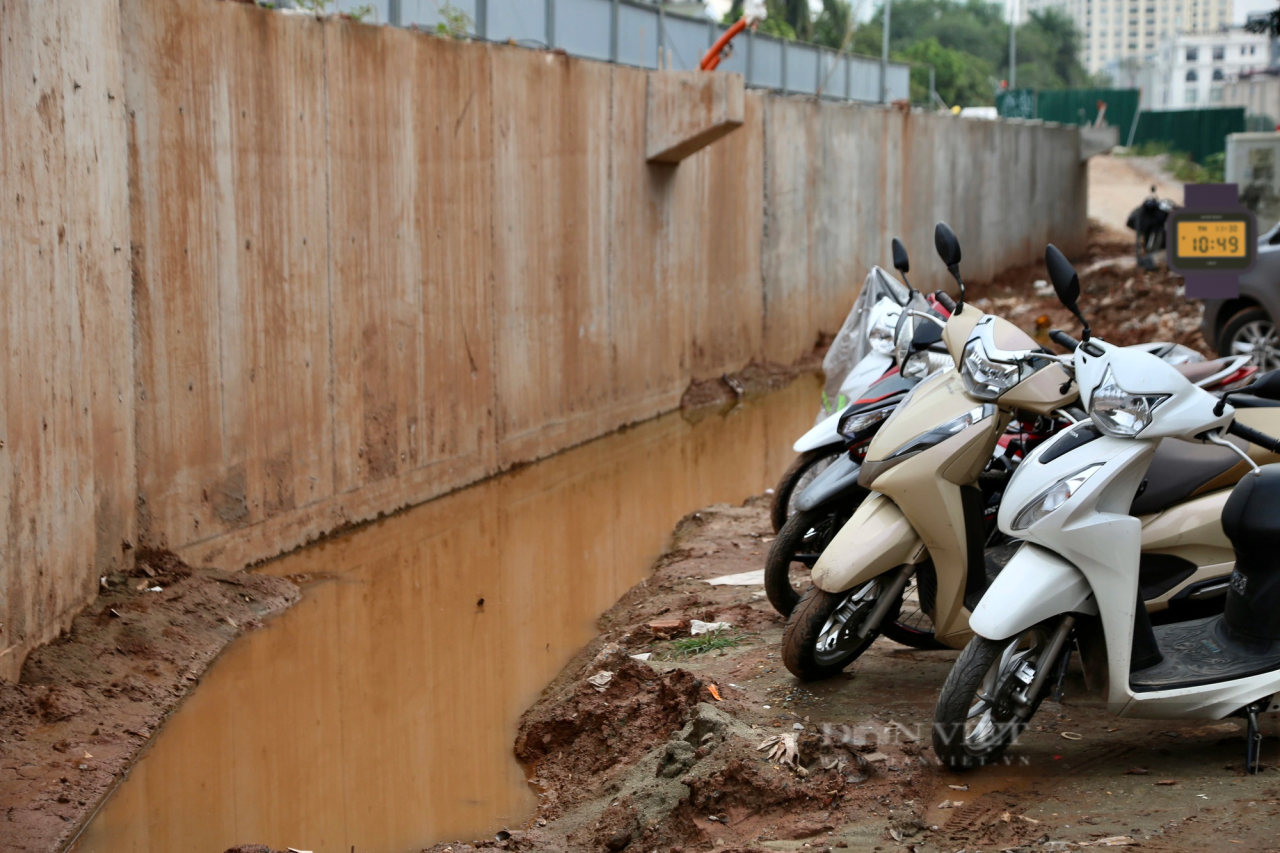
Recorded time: 10:49
